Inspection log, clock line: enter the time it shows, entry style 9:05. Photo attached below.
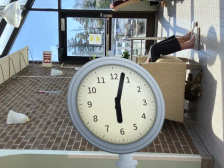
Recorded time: 6:03
